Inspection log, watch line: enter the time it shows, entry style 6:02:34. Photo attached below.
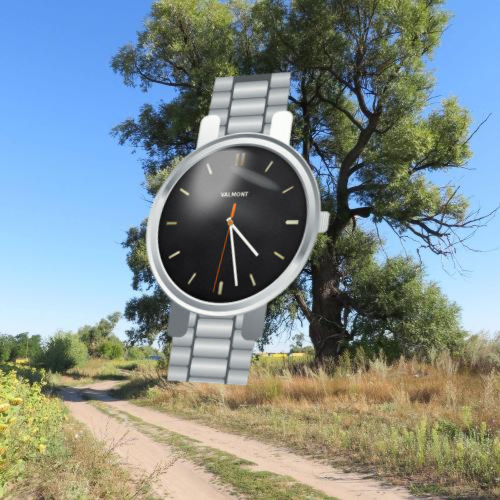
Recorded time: 4:27:31
